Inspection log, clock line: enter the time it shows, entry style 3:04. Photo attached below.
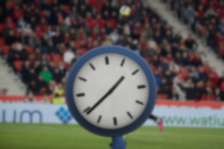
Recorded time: 1:39
